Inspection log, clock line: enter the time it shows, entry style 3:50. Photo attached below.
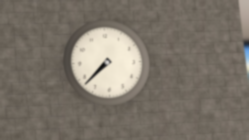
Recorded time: 7:38
